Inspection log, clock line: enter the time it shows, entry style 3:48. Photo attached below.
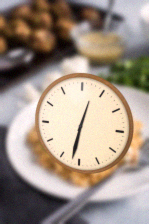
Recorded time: 12:32
